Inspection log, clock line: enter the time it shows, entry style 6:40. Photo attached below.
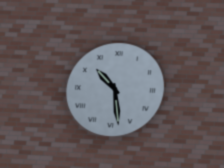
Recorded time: 10:28
